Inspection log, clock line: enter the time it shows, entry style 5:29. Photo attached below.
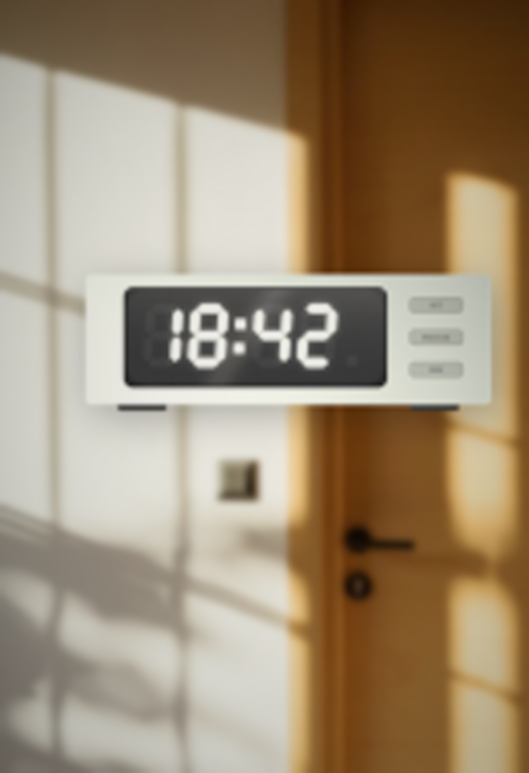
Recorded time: 18:42
